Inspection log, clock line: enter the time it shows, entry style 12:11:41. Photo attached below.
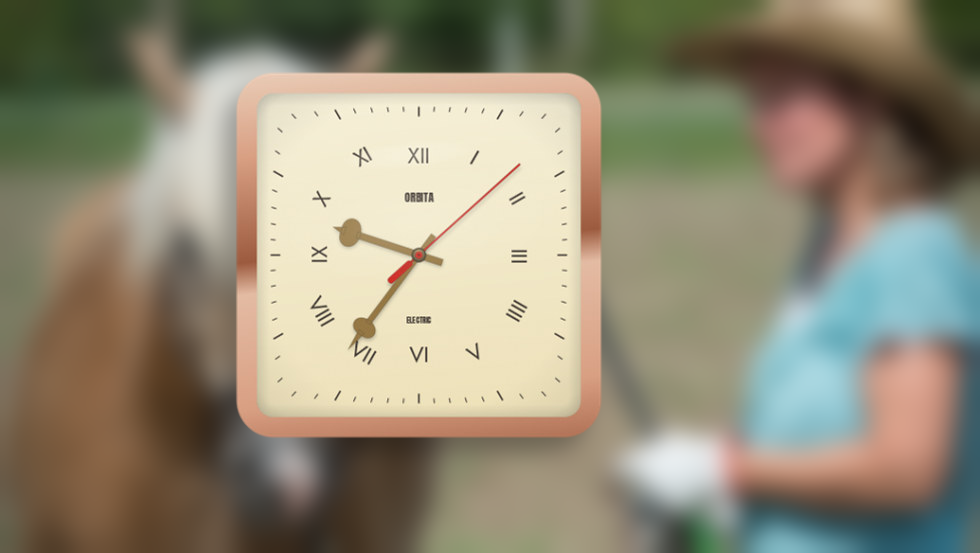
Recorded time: 9:36:08
